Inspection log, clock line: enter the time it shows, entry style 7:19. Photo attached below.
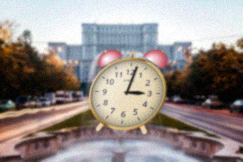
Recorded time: 3:02
